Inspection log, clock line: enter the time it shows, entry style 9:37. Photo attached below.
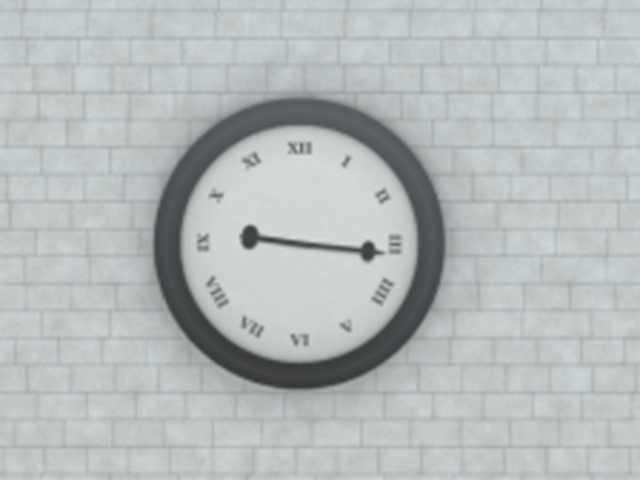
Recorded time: 9:16
